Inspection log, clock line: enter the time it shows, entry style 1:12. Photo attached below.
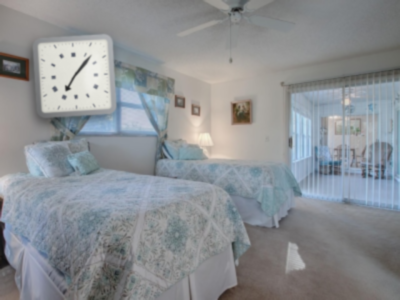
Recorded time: 7:07
